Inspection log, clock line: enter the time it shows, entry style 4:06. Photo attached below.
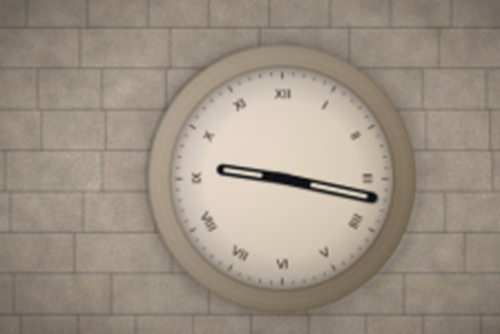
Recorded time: 9:17
